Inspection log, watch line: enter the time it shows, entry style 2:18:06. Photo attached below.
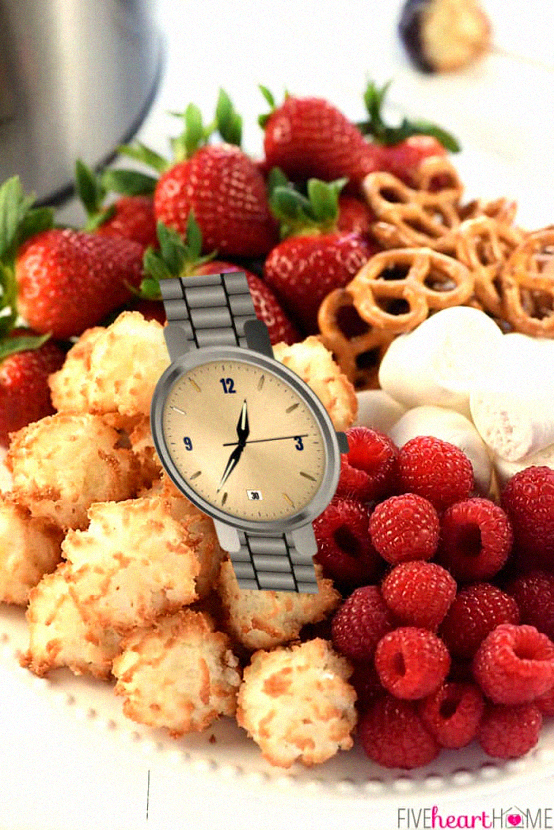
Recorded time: 12:36:14
